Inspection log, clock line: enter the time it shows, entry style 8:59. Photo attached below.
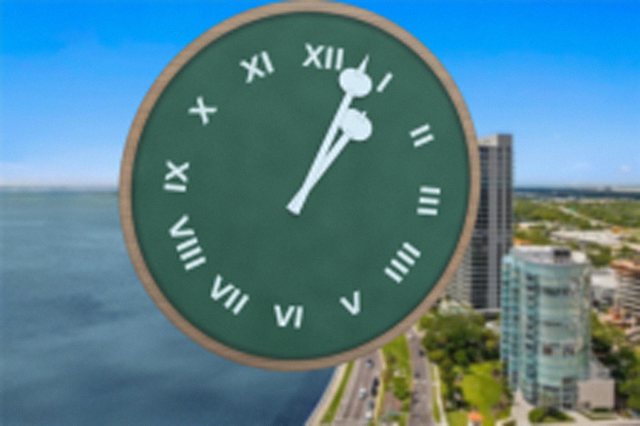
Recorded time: 1:03
